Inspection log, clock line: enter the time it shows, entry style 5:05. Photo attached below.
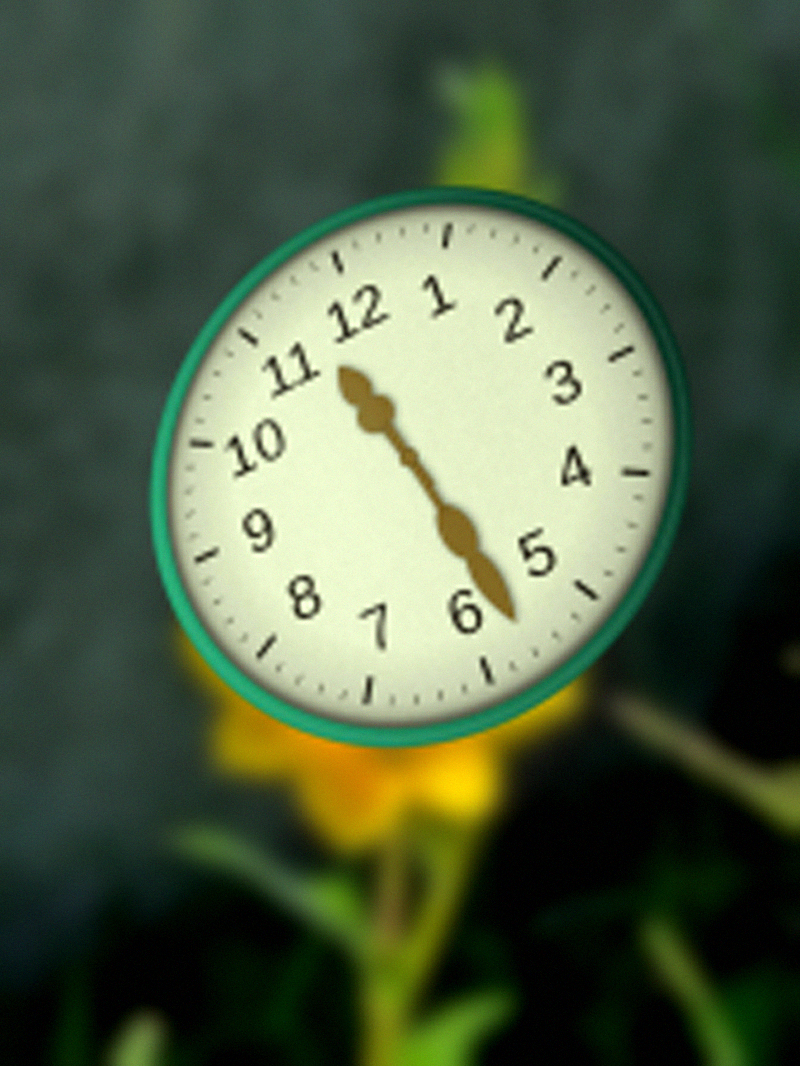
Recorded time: 11:28
